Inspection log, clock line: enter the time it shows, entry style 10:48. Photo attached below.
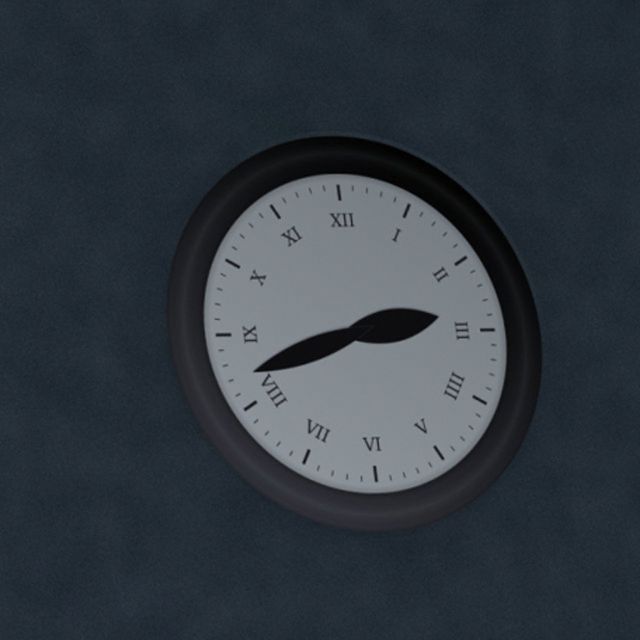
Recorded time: 2:42
